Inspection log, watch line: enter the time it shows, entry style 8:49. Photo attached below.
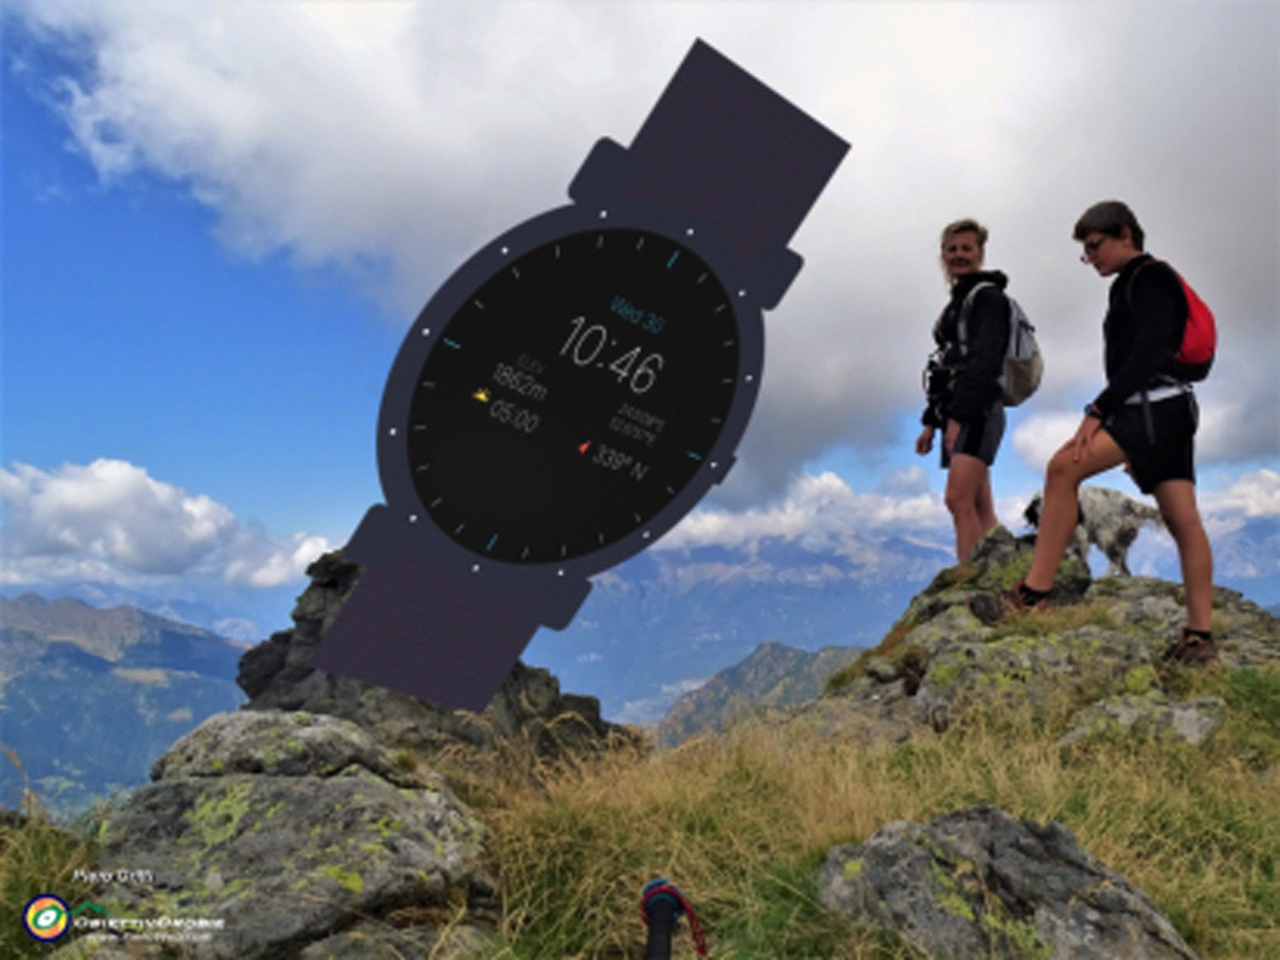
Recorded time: 10:46
